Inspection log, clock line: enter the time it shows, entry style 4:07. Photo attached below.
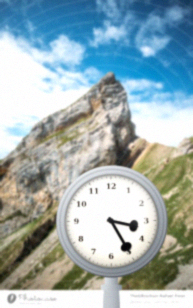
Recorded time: 3:25
